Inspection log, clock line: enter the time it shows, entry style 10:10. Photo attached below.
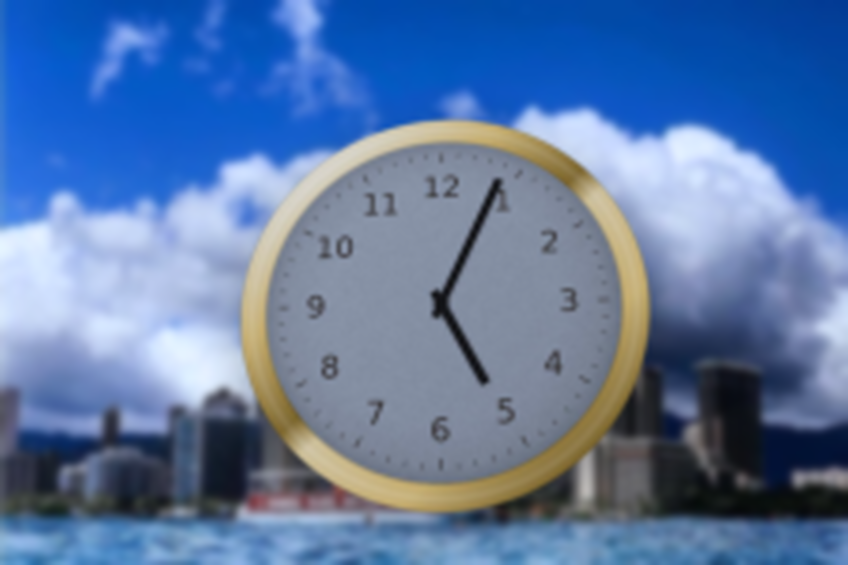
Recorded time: 5:04
